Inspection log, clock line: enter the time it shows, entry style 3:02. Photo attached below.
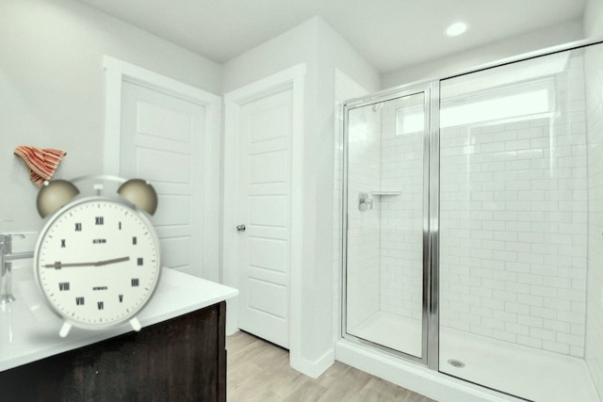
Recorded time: 2:45
